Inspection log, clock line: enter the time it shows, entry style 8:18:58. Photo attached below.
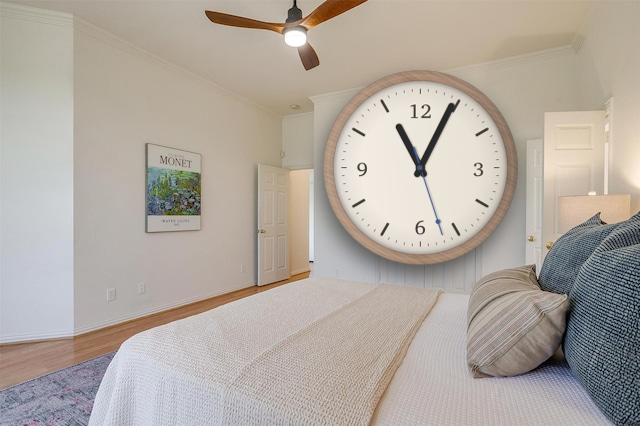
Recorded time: 11:04:27
